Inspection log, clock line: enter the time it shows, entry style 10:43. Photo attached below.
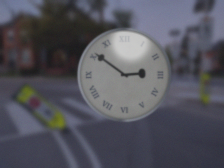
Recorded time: 2:51
